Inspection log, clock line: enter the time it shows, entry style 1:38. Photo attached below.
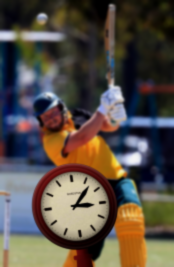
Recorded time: 3:07
